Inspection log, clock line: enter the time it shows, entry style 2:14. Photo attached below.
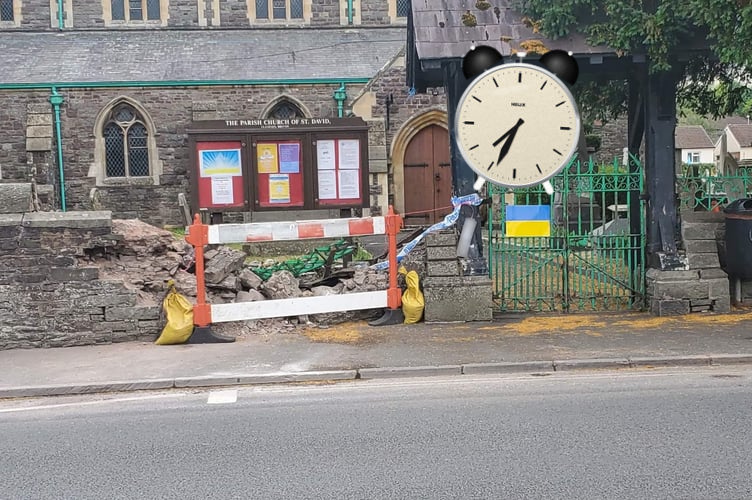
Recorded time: 7:34
